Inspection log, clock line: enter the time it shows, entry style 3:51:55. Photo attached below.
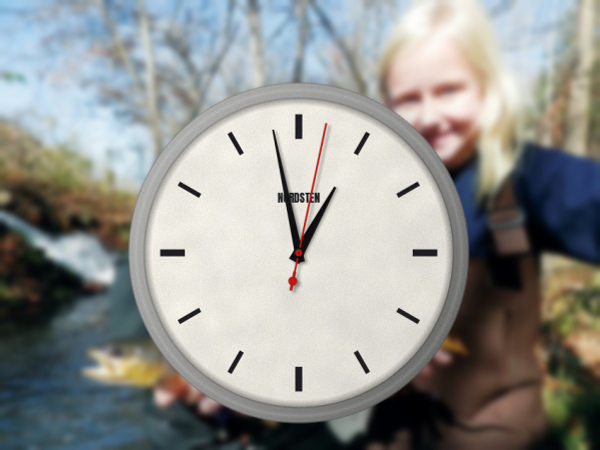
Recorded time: 12:58:02
